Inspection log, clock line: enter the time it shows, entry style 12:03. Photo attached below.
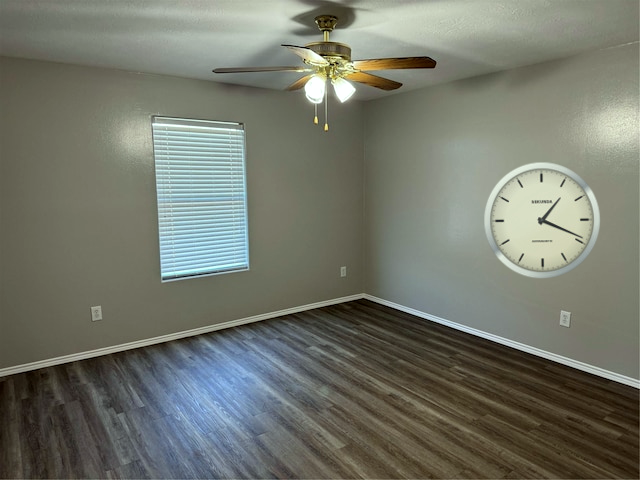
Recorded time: 1:19
